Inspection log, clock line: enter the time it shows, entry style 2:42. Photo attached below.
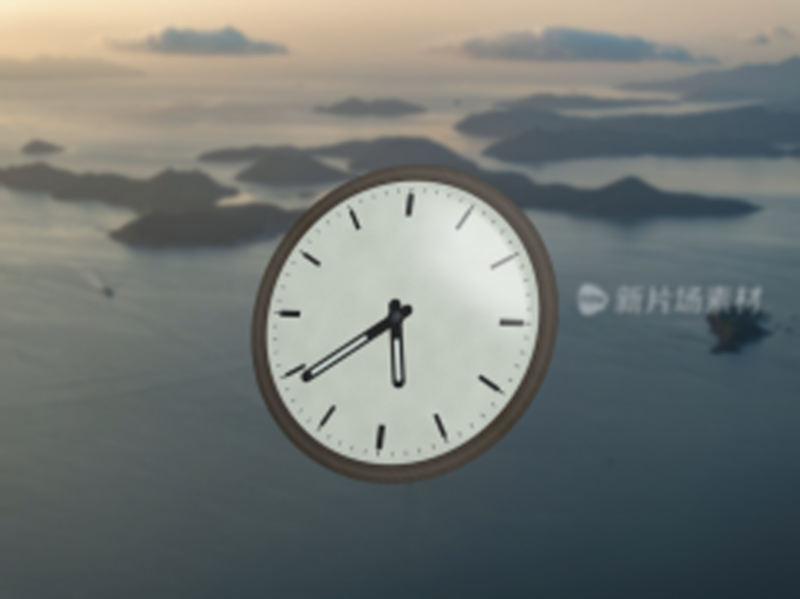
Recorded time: 5:39
